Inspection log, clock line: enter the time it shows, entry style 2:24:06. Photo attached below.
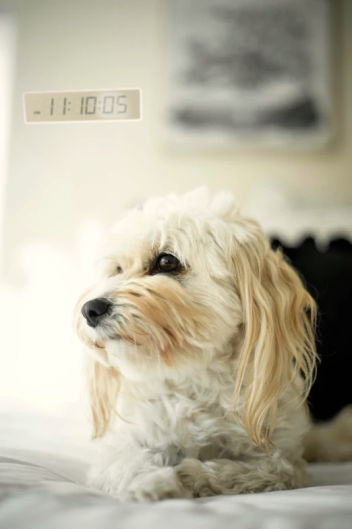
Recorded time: 11:10:05
